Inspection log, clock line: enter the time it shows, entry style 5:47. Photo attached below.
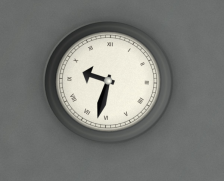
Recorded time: 9:32
